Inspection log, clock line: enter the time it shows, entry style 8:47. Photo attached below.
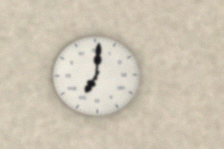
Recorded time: 7:01
